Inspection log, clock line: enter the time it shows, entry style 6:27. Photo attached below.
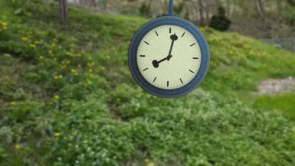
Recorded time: 8:02
